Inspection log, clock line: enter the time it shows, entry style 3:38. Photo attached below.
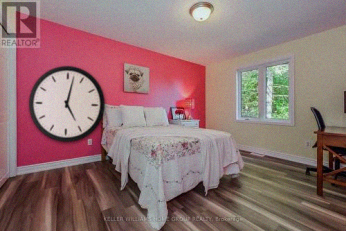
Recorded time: 5:02
